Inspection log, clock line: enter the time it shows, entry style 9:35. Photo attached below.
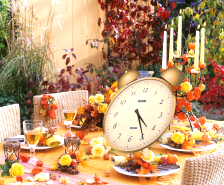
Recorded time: 4:25
